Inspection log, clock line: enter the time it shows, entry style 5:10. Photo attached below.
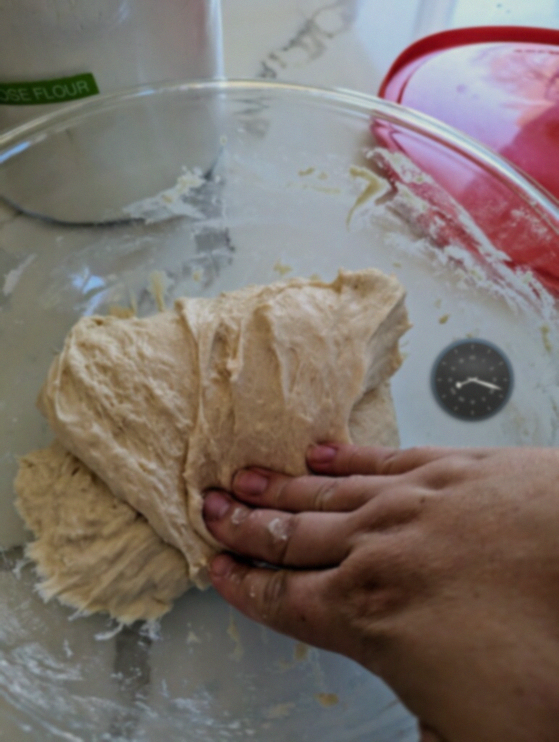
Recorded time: 8:18
